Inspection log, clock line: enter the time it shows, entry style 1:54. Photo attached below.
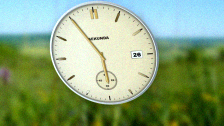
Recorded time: 5:55
